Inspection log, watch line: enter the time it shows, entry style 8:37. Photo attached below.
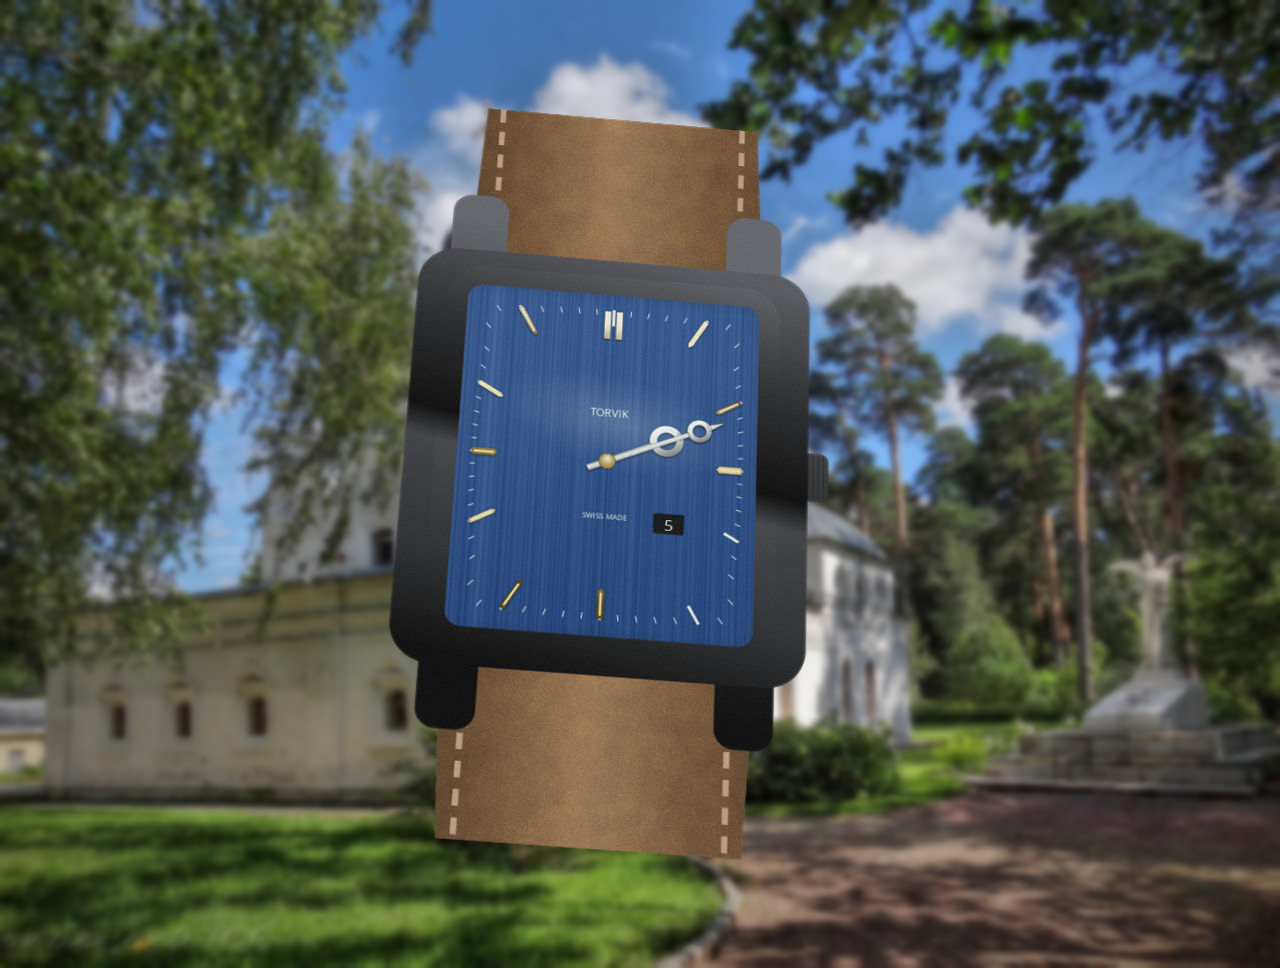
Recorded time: 2:11
